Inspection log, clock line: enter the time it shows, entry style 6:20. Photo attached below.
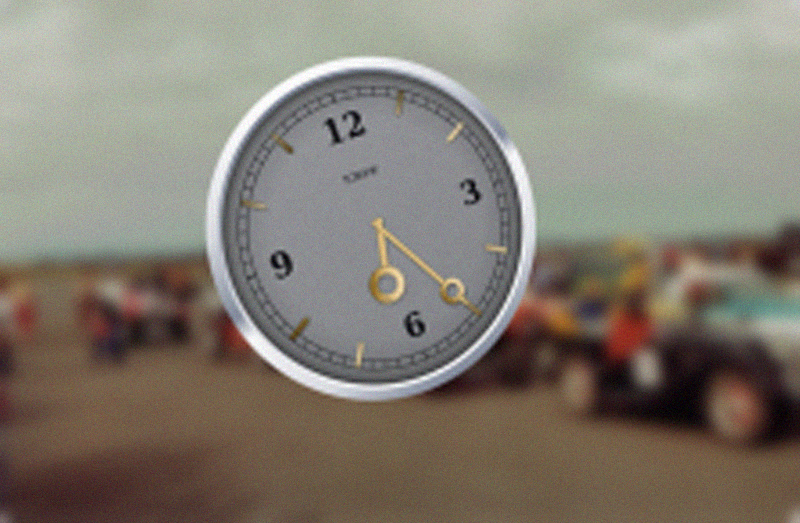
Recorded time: 6:25
